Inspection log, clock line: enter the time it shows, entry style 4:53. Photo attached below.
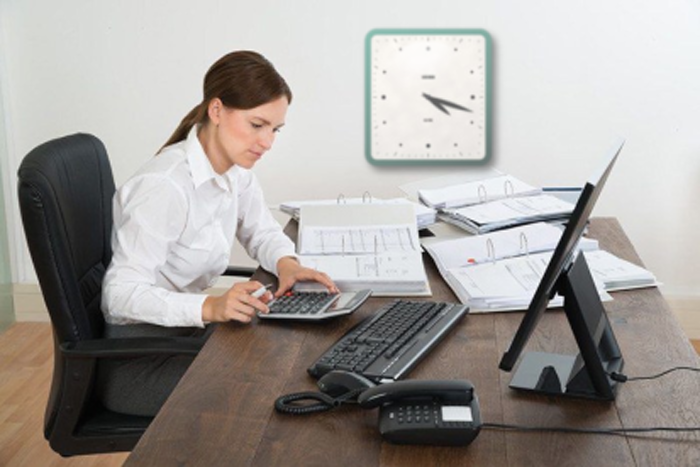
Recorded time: 4:18
